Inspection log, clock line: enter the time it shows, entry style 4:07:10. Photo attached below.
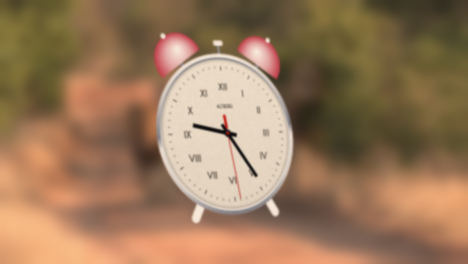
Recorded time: 9:24:29
